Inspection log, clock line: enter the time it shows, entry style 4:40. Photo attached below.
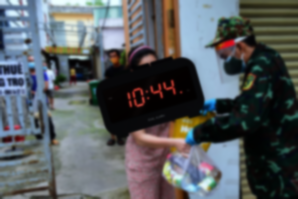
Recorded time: 10:44
